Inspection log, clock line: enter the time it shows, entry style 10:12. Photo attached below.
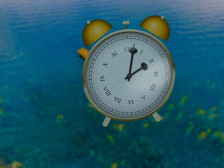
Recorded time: 2:02
